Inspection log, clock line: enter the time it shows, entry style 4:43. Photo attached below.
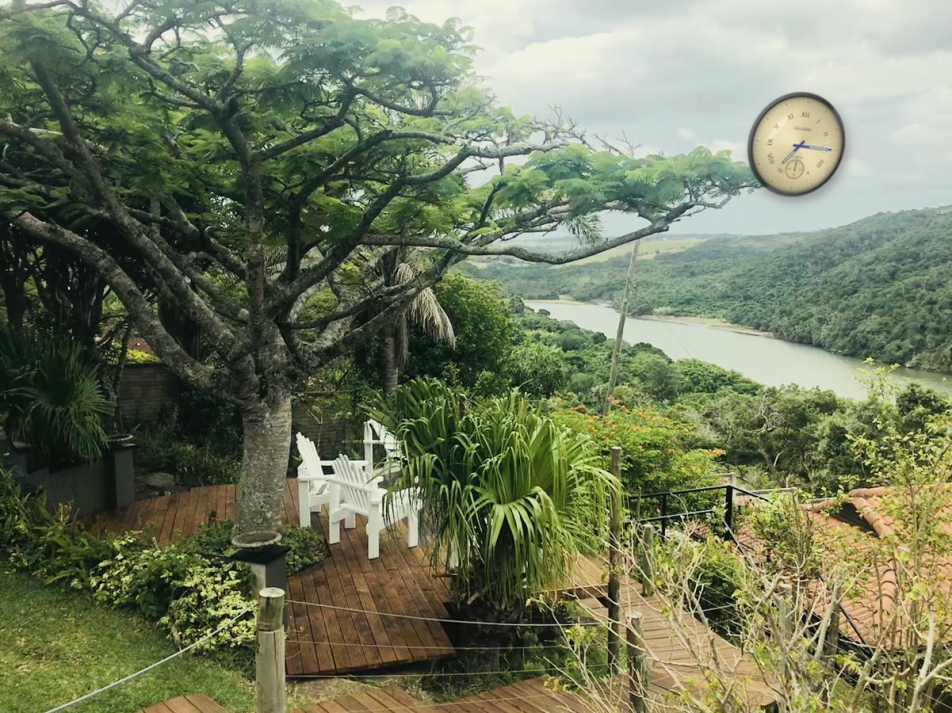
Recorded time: 7:15
